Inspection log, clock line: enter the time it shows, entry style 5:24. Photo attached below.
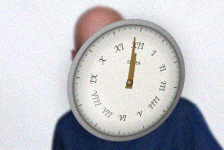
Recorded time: 11:59
